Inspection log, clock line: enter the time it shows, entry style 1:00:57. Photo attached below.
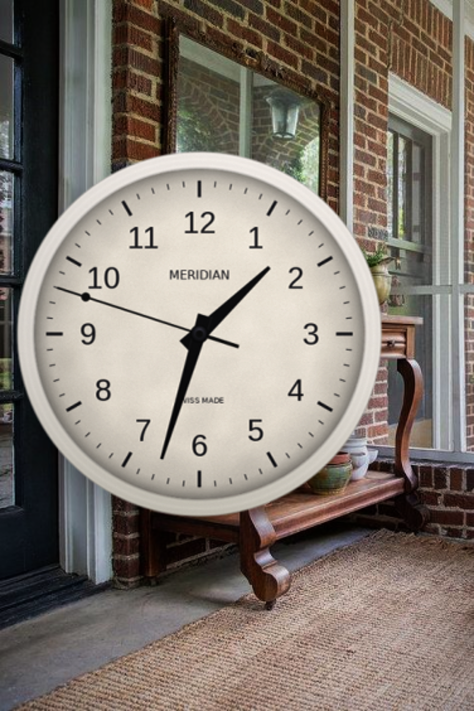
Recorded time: 1:32:48
